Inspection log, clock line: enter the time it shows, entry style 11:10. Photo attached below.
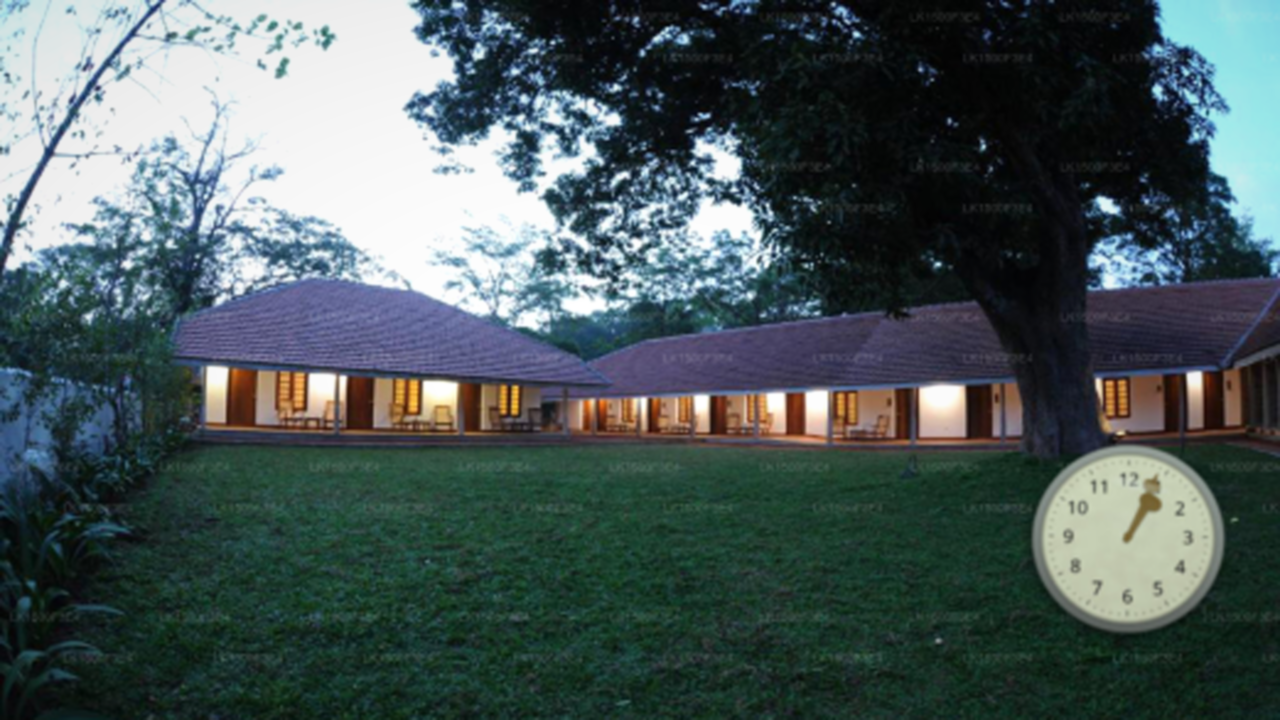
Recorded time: 1:04
